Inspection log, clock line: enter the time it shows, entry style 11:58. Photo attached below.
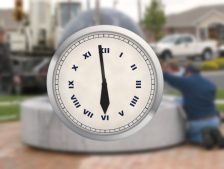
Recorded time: 5:59
